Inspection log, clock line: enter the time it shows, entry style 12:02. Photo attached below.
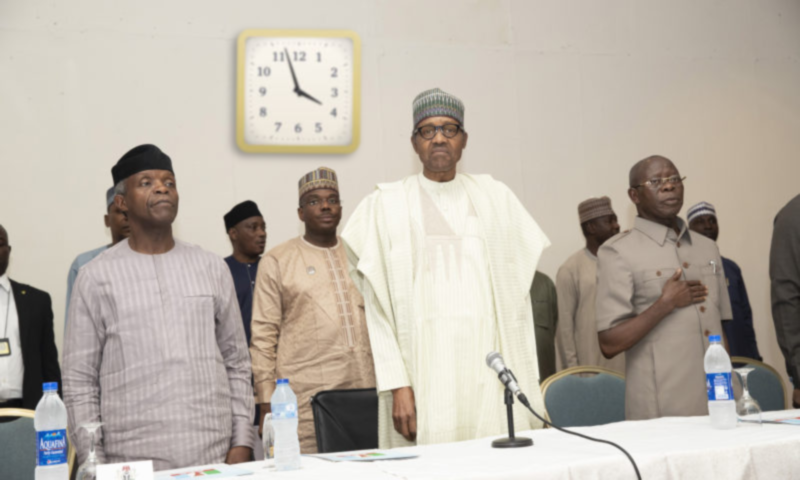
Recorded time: 3:57
